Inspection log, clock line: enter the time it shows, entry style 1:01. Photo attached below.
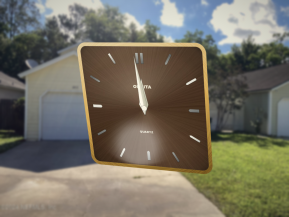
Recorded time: 11:59
